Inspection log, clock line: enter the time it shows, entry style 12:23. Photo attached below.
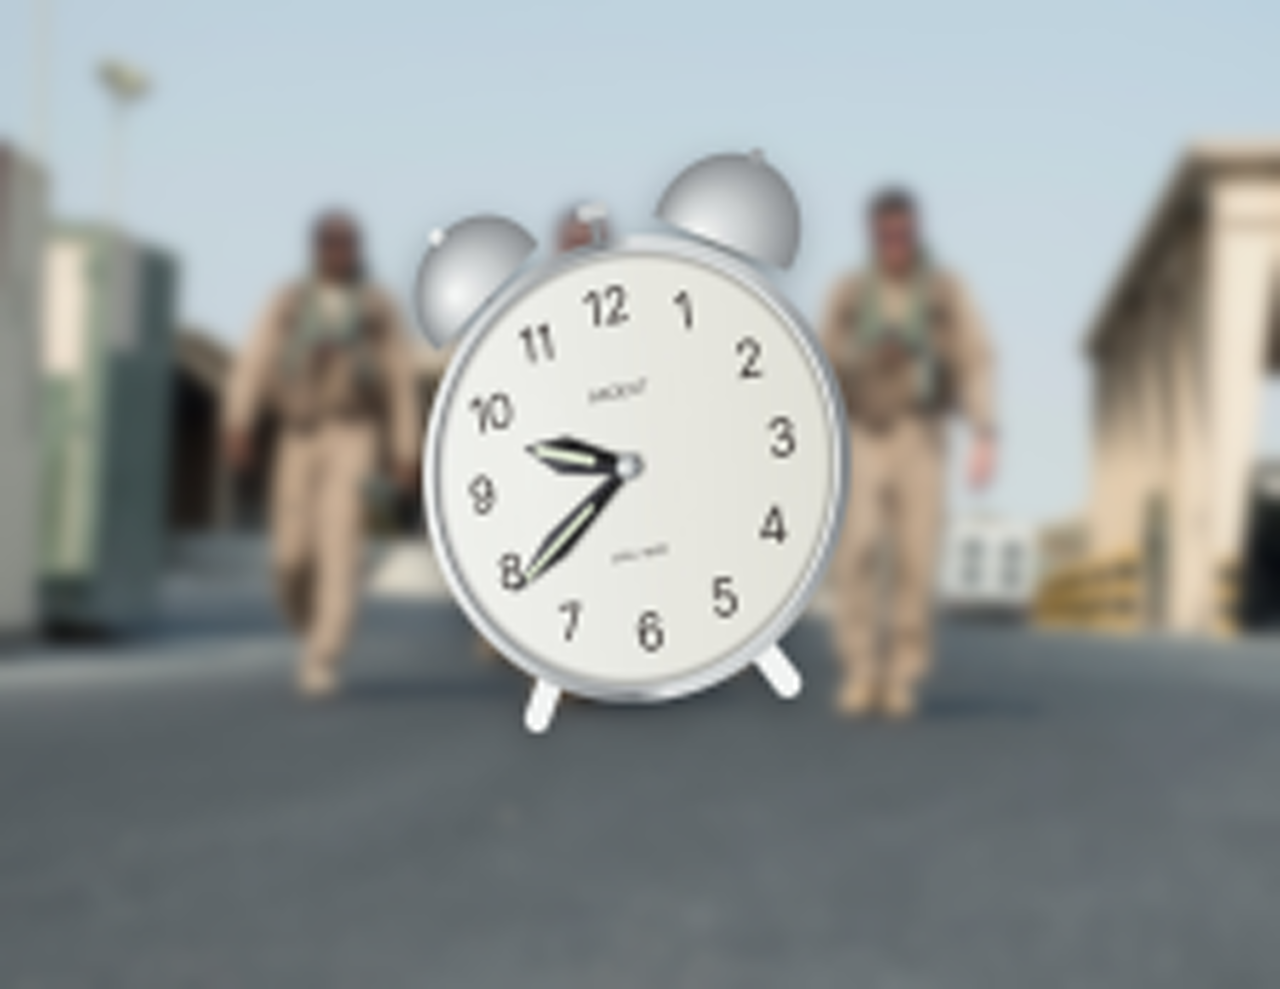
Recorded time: 9:39
